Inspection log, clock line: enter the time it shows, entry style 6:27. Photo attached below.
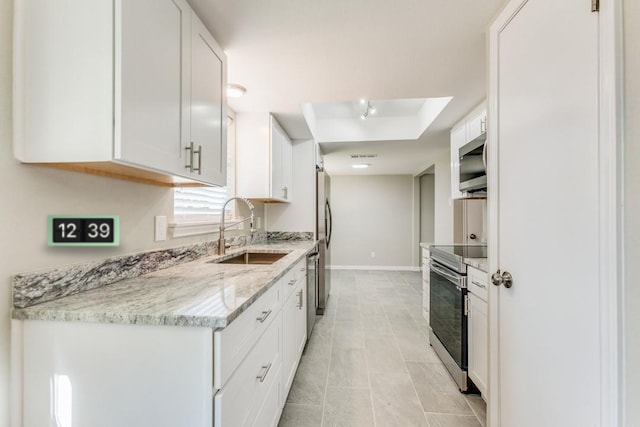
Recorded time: 12:39
